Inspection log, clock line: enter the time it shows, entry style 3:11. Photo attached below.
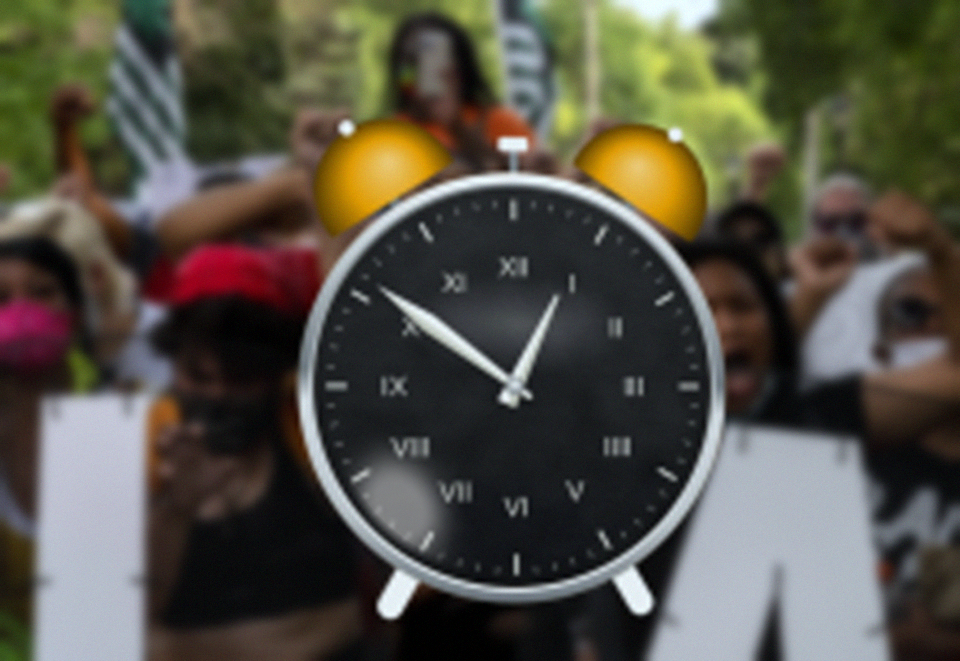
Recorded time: 12:51
